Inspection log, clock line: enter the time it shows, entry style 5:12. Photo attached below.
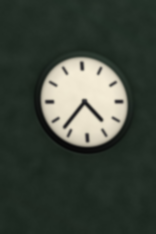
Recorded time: 4:37
